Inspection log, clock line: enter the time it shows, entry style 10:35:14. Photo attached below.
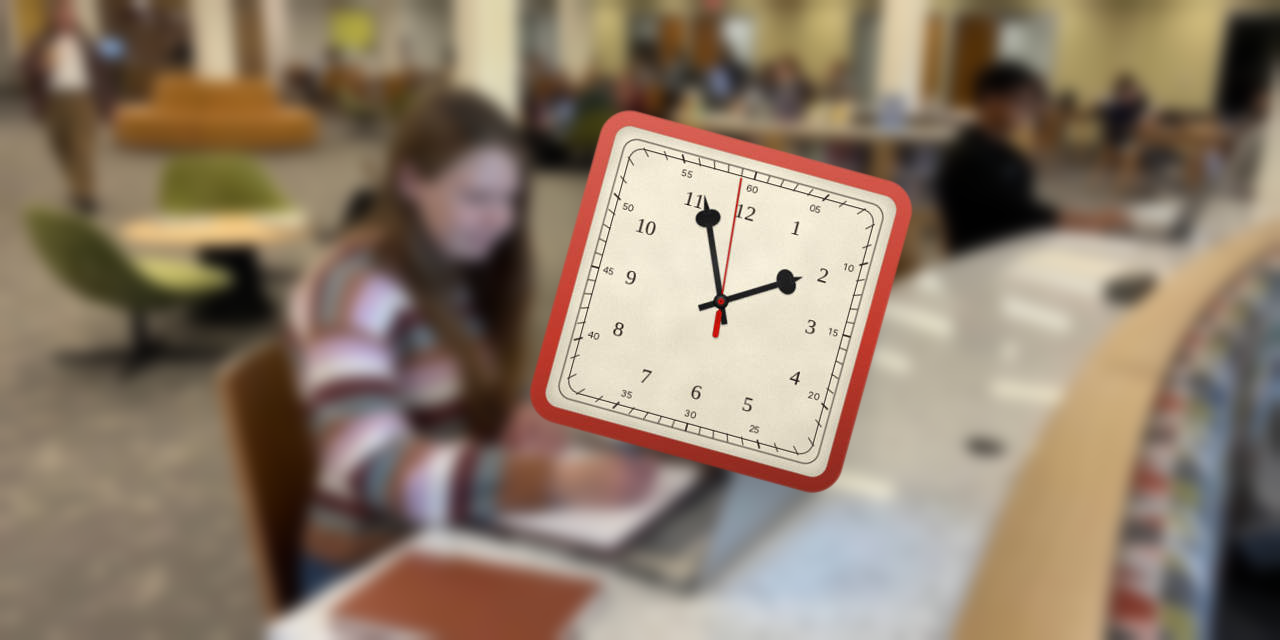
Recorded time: 1:55:59
